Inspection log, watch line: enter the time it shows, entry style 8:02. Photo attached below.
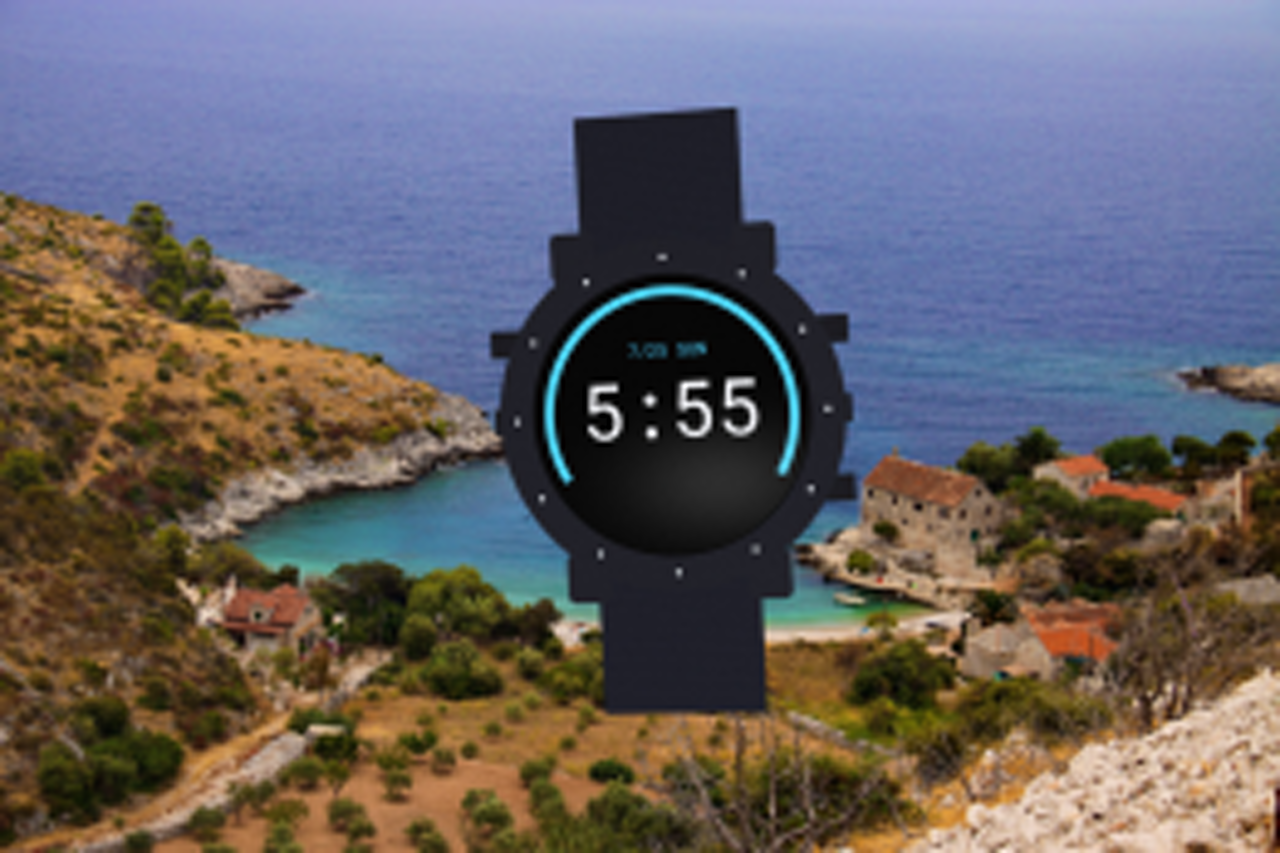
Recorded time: 5:55
